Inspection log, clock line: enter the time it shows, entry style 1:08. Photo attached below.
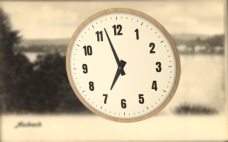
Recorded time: 6:57
